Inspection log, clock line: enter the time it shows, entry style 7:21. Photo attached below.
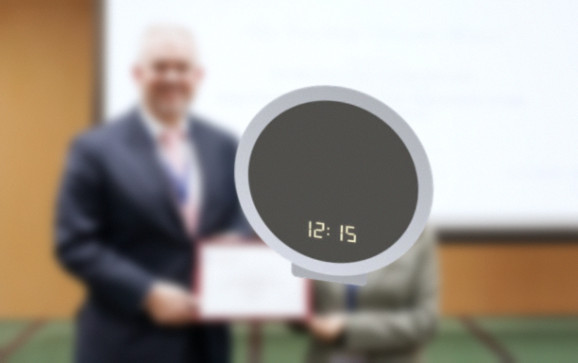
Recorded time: 12:15
